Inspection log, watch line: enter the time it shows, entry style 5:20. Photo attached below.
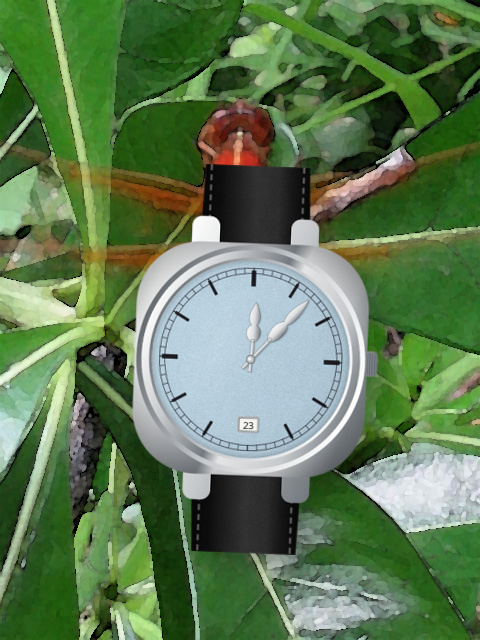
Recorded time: 12:07
